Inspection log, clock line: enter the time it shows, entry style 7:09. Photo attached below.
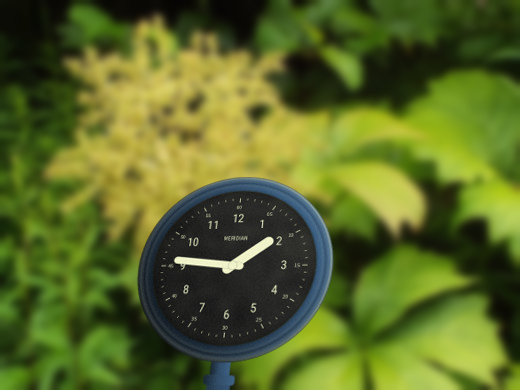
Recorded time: 1:46
